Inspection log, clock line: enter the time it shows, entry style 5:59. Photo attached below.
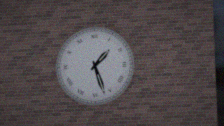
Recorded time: 1:27
